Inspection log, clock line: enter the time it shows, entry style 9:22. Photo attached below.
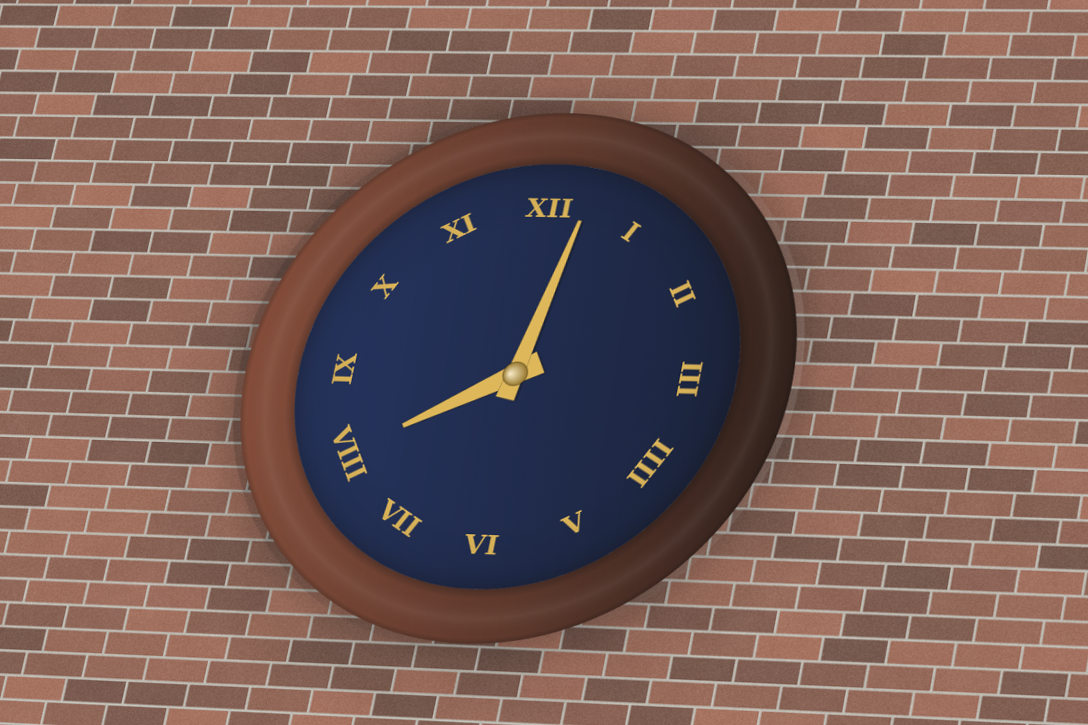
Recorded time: 8:02
